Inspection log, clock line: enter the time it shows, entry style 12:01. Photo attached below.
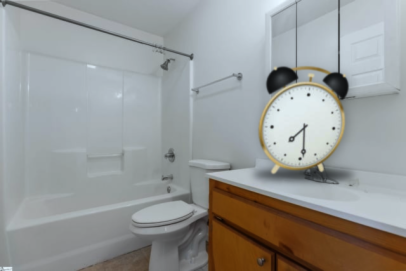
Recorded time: 7:29
